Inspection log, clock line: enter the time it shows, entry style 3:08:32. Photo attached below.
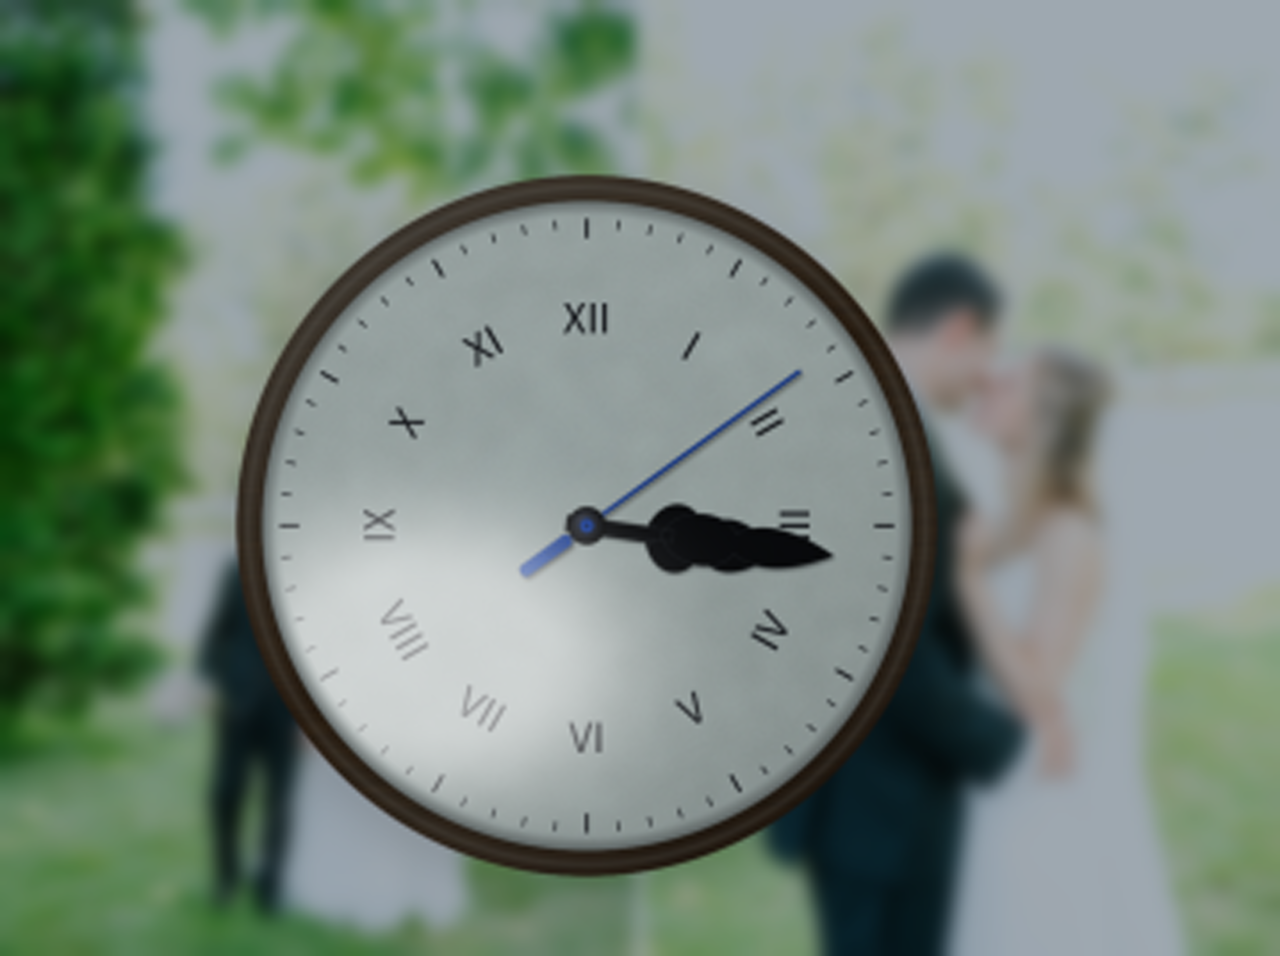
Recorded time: 3:16:09
